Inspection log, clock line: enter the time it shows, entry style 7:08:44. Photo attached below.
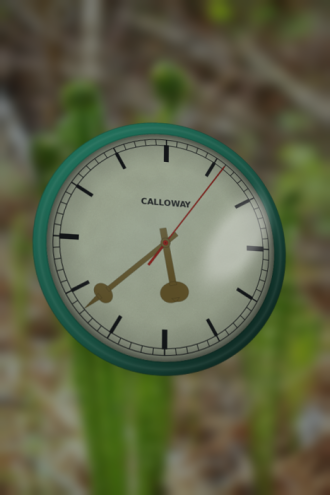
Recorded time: 5:38:06
